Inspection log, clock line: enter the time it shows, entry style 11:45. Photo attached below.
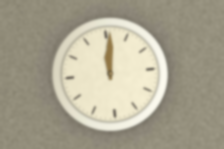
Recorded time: 12:01
